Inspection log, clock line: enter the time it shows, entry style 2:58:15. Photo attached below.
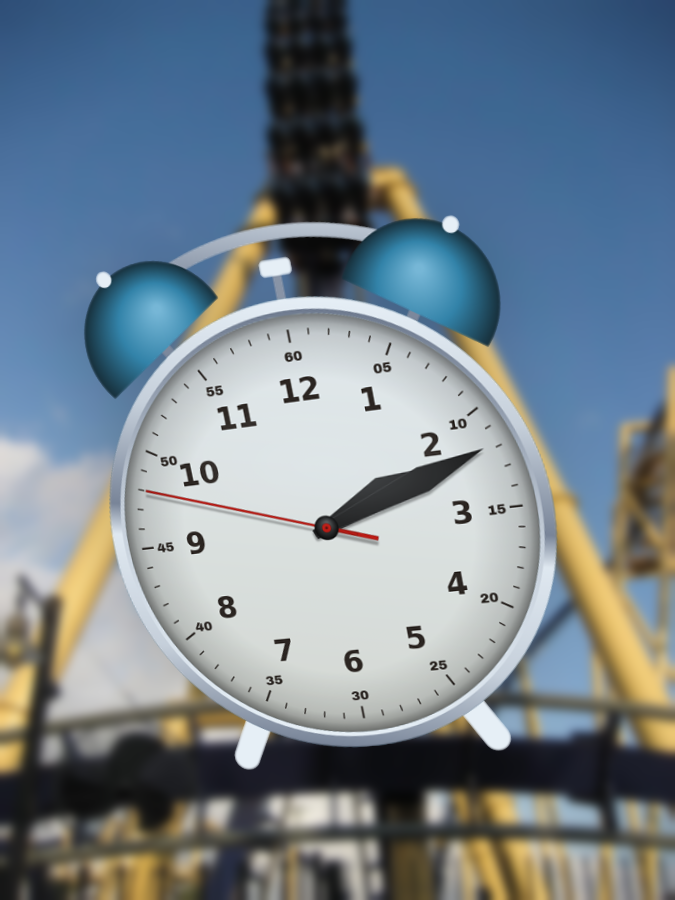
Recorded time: 2:11:48
